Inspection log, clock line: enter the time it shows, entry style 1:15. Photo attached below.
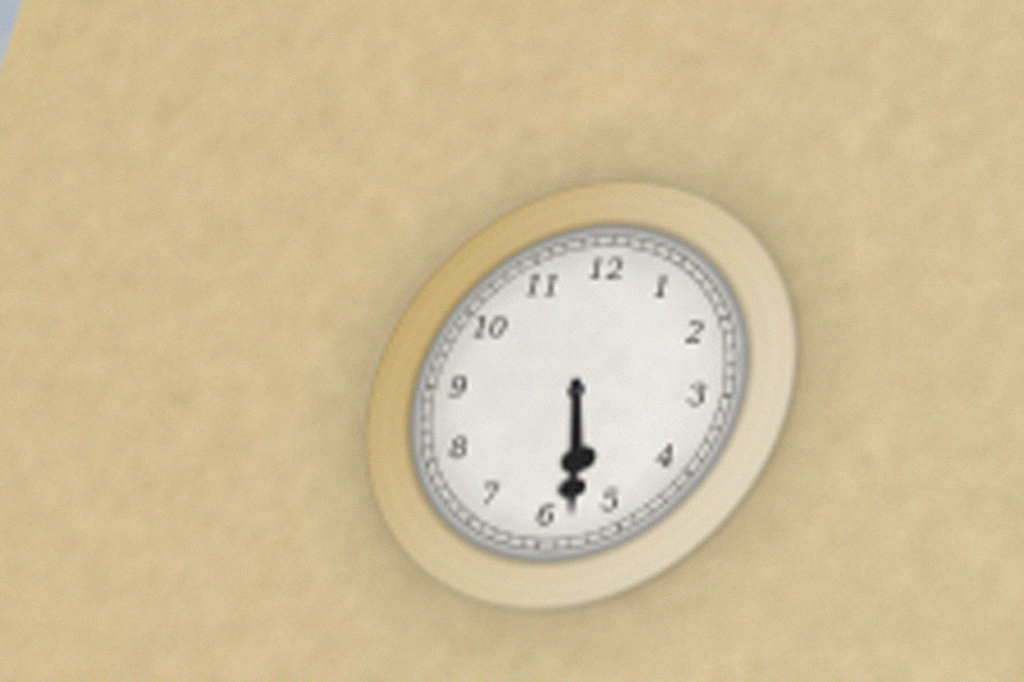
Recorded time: 5:28
